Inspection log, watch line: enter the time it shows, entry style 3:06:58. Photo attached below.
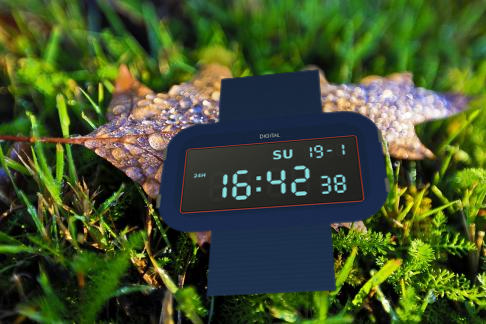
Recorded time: 16:42:38
